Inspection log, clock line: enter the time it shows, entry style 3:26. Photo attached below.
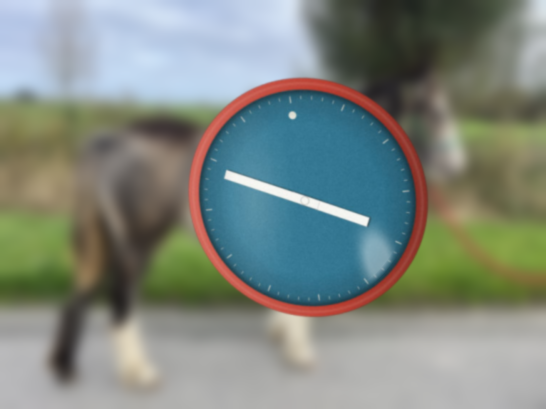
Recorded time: 3:49
